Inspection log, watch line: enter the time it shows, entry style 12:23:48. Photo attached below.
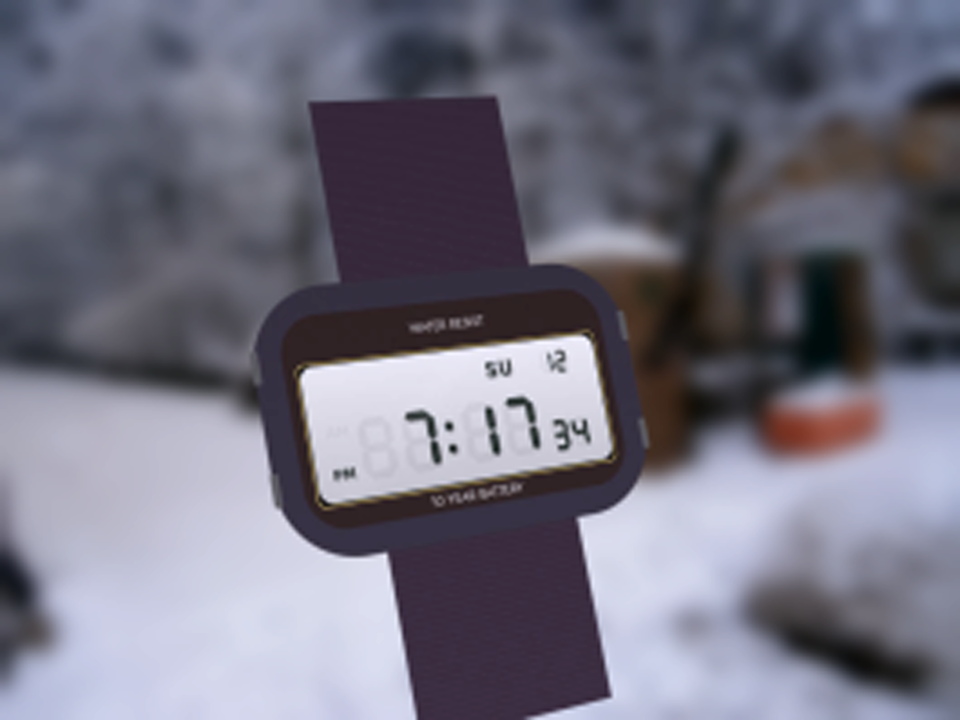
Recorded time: 7:17:34
